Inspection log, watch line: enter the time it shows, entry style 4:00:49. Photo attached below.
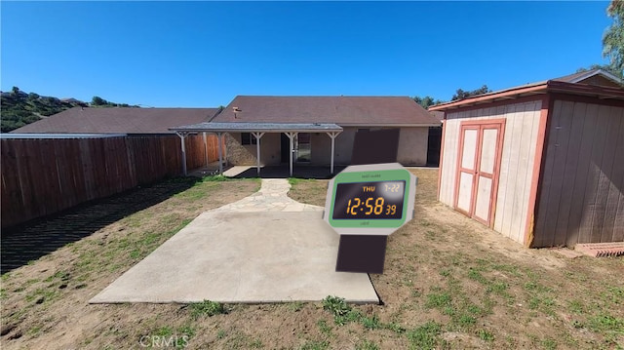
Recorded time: 12:58:39
